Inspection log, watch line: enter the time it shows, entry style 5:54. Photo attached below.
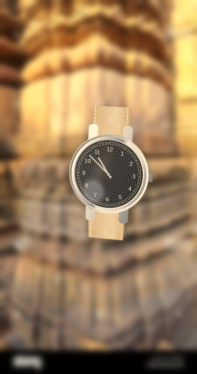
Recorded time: 10:52
